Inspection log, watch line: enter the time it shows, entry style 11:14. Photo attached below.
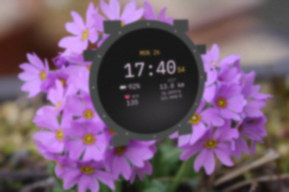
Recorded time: 17:40
